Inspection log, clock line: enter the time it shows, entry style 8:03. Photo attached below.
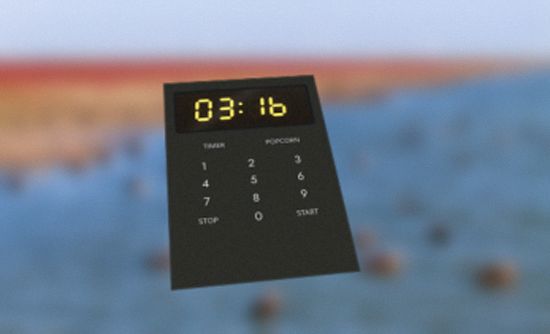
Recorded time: 3:16
